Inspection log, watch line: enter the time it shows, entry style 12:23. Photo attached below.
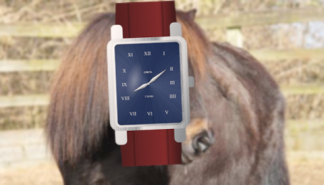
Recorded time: 8:09
